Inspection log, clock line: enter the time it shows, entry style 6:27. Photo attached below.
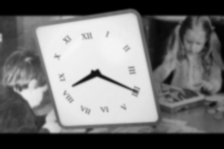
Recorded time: 8:20
